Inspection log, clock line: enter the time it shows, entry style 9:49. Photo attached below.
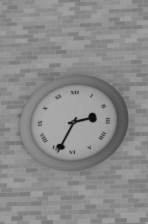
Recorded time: 2:34
